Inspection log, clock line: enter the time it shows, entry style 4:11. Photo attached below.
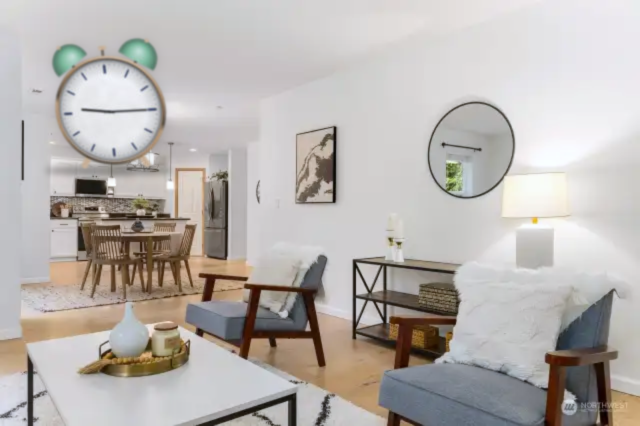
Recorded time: 9:15
